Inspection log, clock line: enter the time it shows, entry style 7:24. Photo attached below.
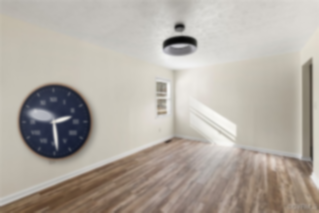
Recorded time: 2:29
